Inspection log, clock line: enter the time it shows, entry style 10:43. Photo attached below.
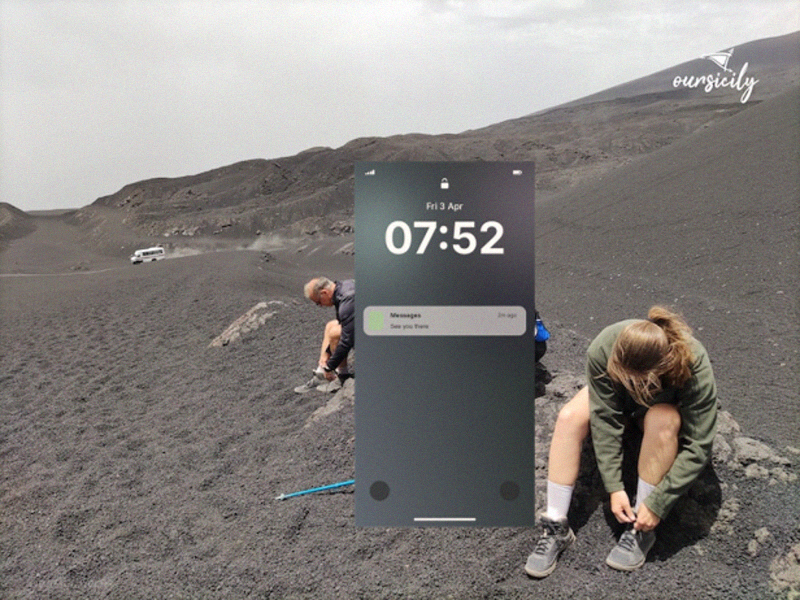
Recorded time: 7:52
